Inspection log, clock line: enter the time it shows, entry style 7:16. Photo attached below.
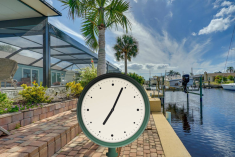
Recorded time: 7:04
